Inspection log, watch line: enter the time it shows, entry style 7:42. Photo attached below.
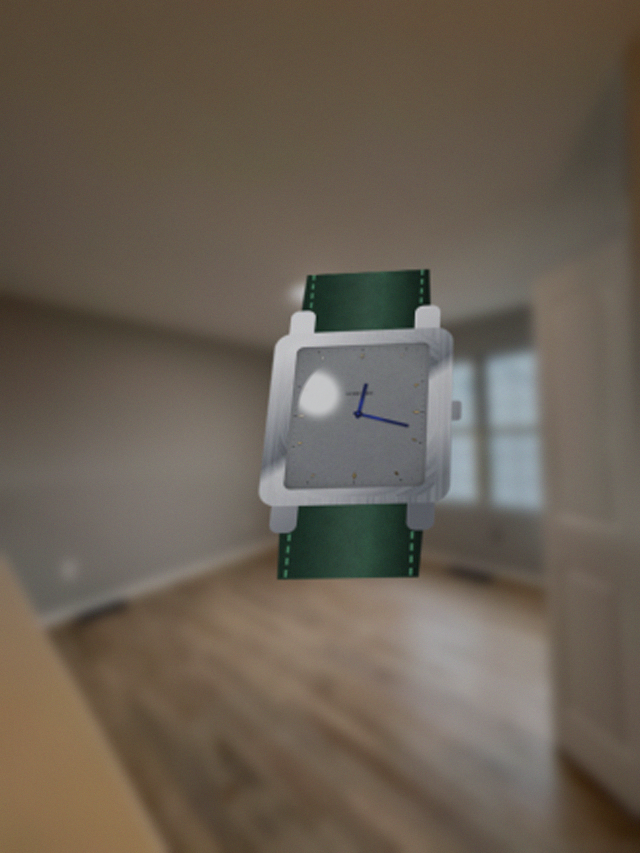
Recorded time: 12:18
